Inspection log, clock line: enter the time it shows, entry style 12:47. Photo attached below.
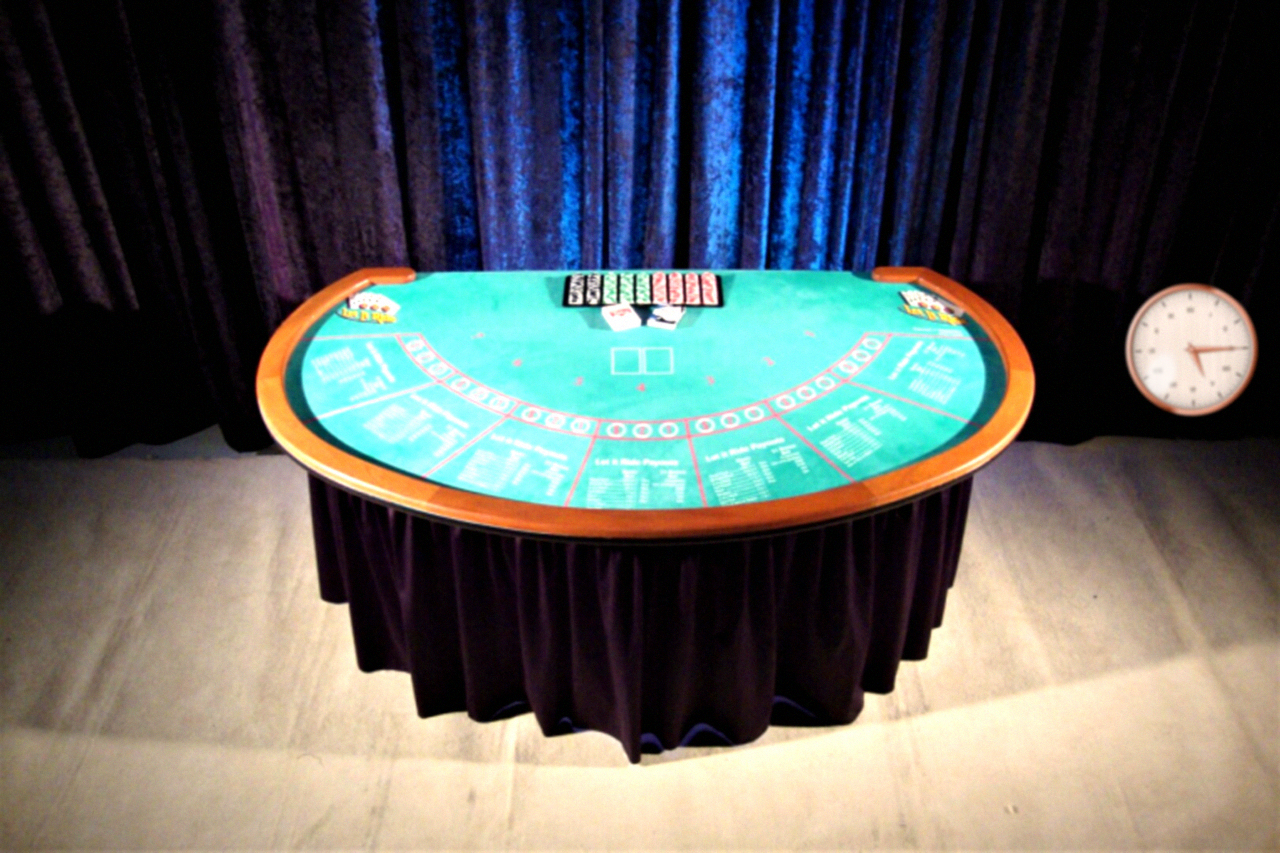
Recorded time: 5:15
